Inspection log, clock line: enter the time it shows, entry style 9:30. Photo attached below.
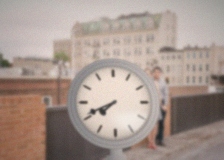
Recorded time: 7:41
